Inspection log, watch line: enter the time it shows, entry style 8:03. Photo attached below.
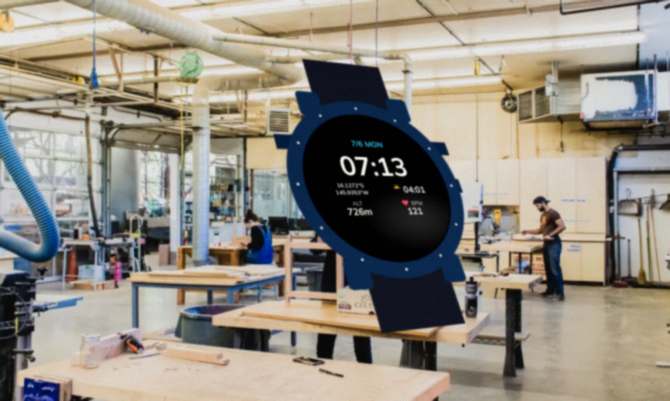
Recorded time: 7:13
